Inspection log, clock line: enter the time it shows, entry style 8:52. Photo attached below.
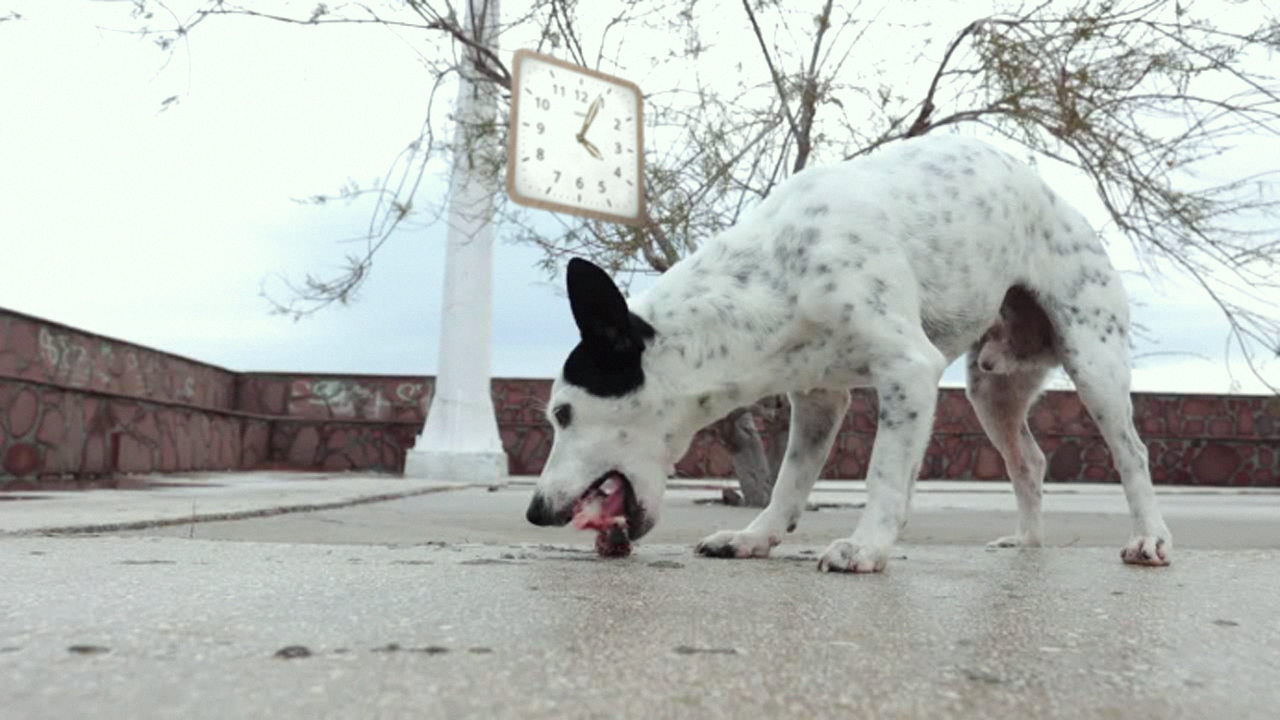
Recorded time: 4:04
